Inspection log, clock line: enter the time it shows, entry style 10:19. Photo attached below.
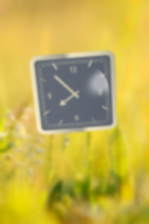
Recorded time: 7:53
